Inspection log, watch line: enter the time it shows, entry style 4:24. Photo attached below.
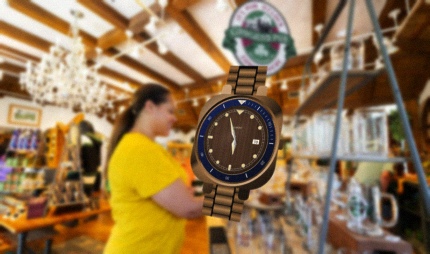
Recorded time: 5:56
